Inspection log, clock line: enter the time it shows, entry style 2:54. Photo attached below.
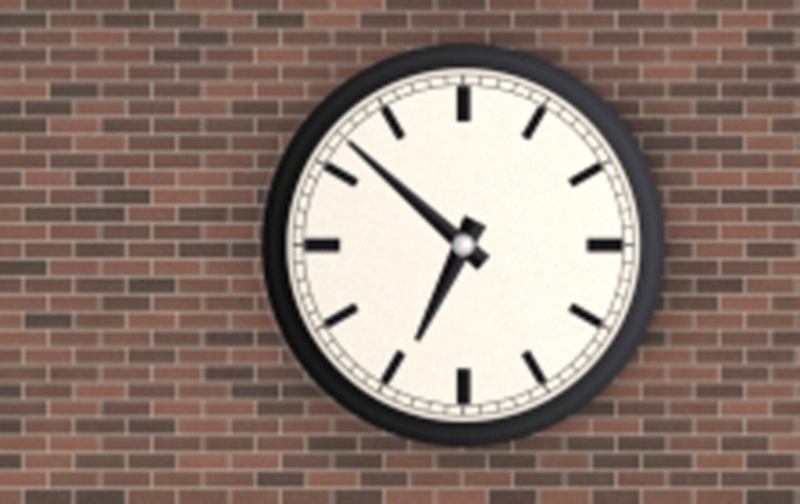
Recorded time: 6:52
